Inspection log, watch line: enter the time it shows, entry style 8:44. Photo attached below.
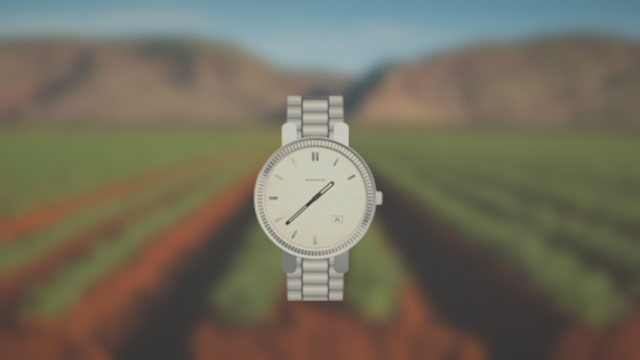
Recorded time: 1:38
